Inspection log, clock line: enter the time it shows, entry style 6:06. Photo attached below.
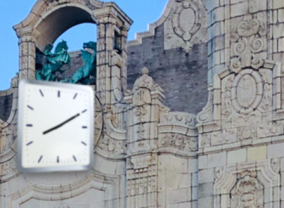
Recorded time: 8:10
